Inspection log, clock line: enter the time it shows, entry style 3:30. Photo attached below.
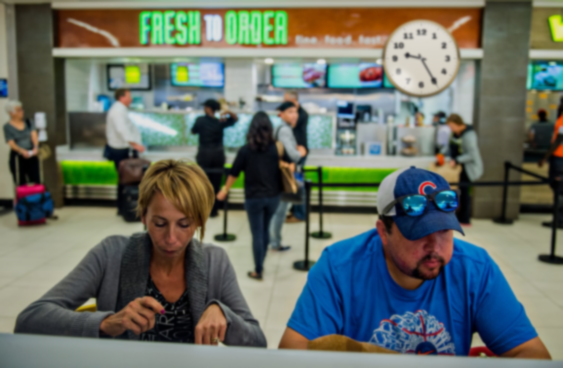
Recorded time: 9:25
